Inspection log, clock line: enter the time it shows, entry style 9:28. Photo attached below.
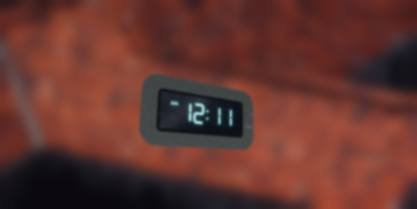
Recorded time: 12:11
